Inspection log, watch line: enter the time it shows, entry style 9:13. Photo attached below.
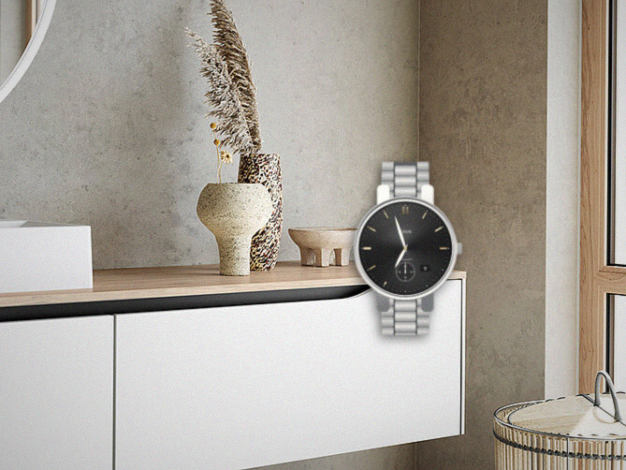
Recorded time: 6:57
